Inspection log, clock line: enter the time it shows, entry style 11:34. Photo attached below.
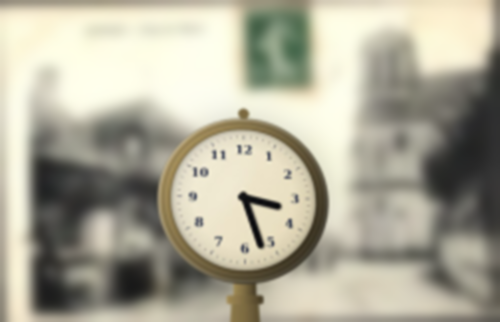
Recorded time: 3:27
